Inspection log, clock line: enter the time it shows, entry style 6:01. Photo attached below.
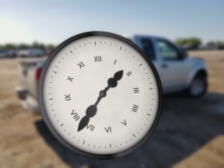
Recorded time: 1:37
